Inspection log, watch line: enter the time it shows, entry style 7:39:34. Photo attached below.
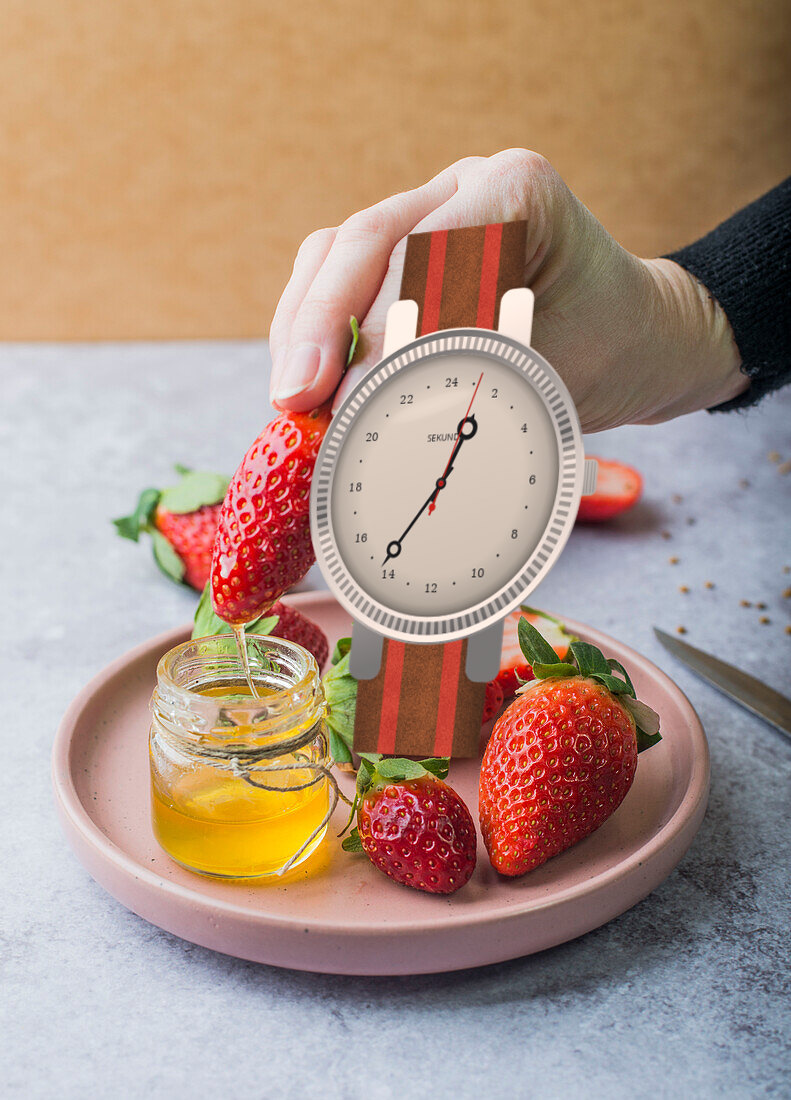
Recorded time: 1:36:03
